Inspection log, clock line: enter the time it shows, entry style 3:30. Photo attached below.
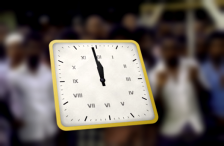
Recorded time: 11:59
